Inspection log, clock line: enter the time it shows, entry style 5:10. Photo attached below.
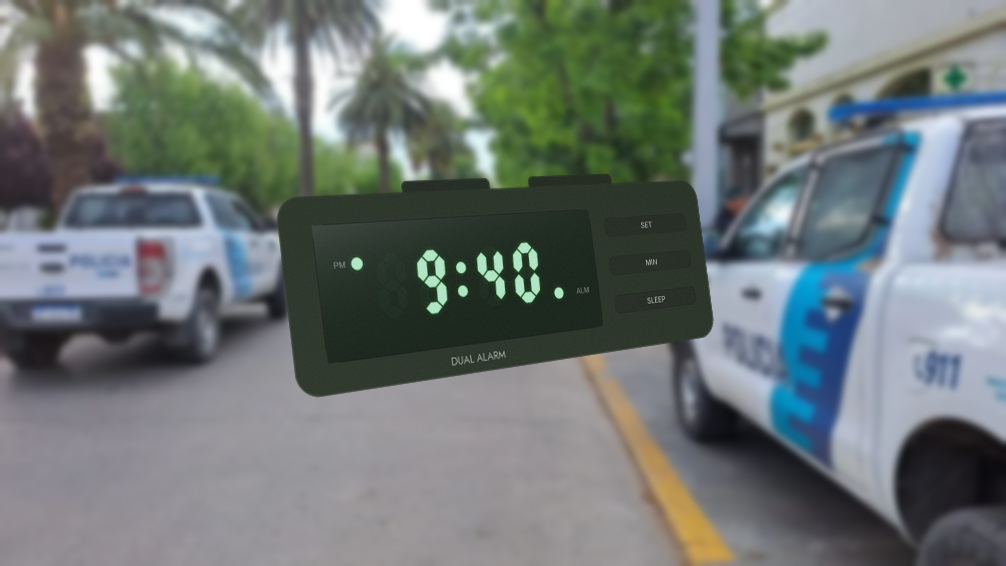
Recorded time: 9:40
